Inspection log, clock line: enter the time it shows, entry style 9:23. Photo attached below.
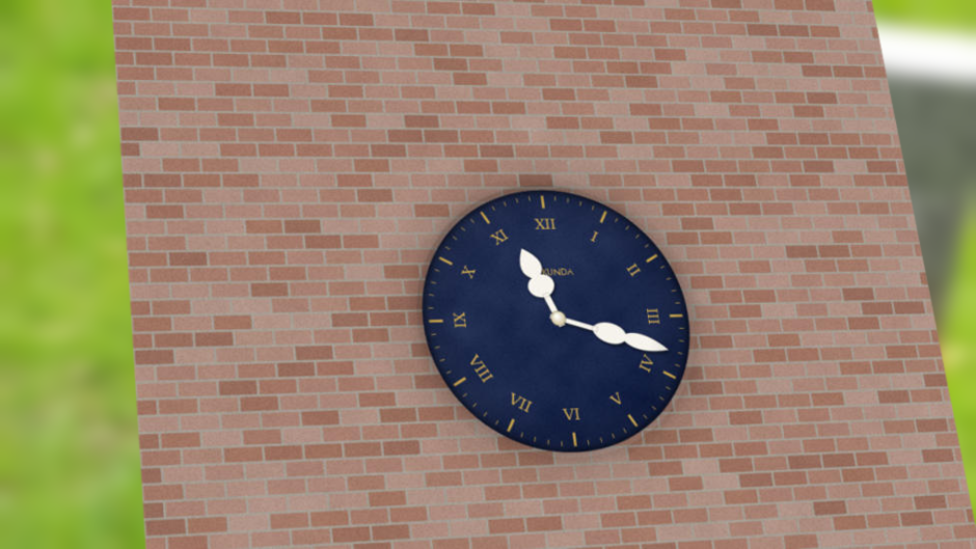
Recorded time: 11:18
